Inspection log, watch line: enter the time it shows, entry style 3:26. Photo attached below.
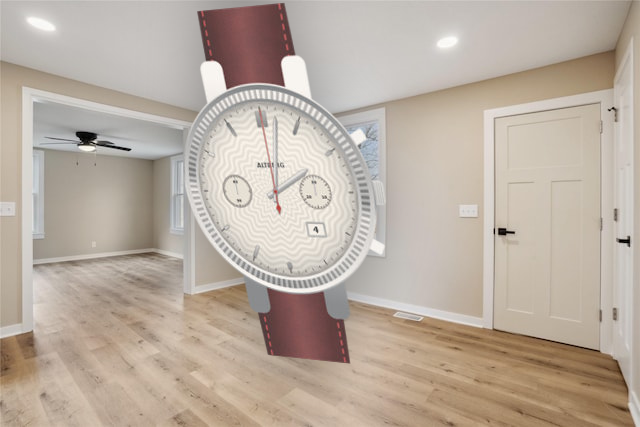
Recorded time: 2:02
